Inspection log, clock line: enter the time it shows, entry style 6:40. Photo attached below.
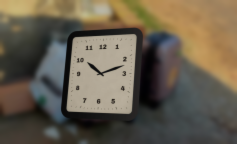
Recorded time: 10:12
